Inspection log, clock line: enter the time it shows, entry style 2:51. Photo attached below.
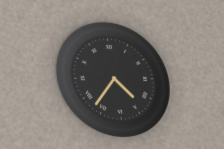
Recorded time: 4:37
